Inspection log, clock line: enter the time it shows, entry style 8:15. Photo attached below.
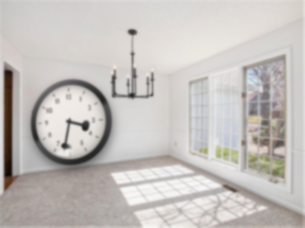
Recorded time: 3:32
